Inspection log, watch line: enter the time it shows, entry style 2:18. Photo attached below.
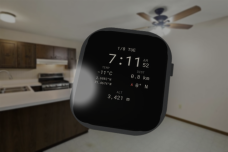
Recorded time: 7:11
